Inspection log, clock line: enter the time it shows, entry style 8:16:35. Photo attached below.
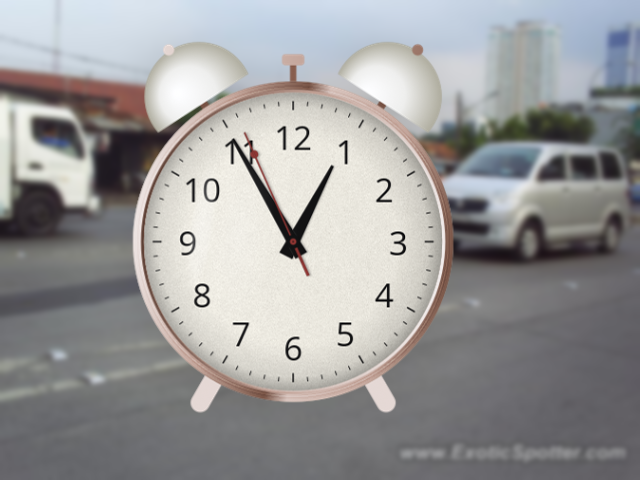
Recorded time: 12:54:56
